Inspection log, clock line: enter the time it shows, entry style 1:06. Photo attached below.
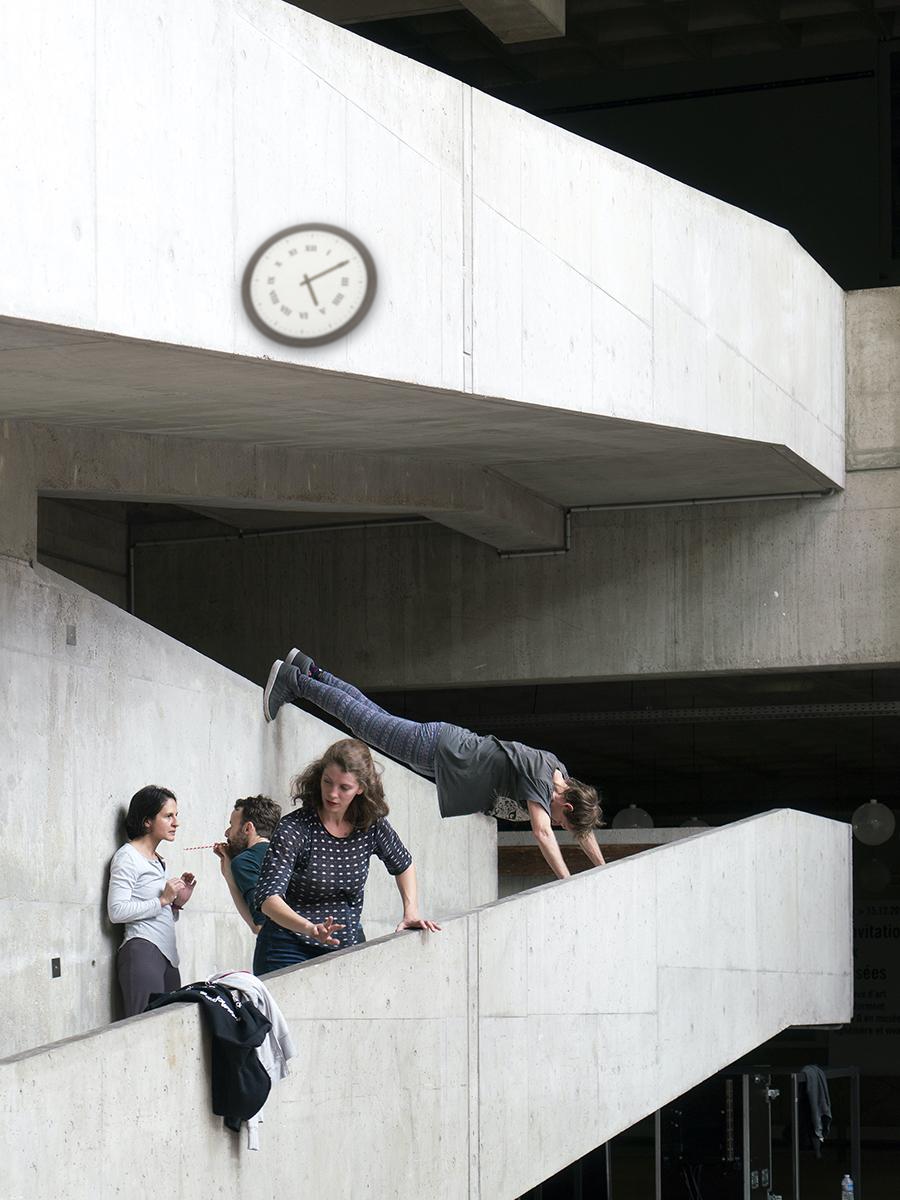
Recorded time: 5:10
